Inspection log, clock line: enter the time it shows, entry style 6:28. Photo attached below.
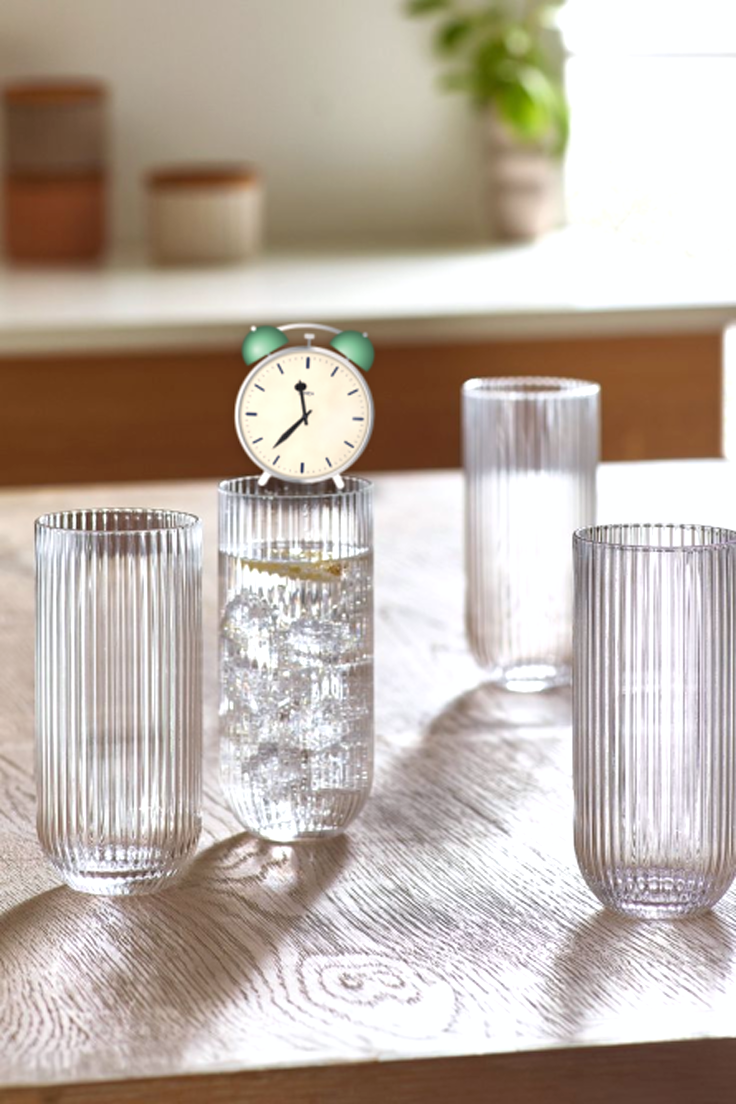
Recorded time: 11:37
